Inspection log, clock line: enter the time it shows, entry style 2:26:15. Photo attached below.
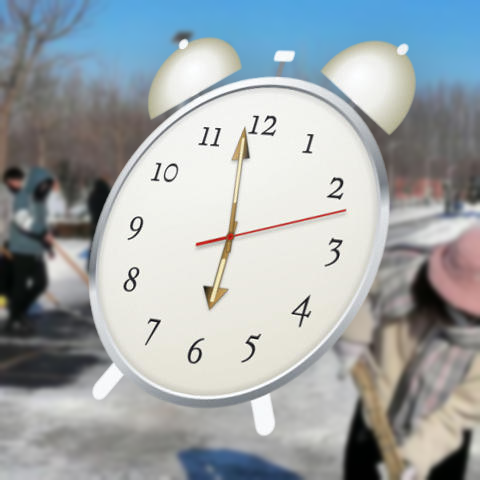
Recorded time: 5:58:12
